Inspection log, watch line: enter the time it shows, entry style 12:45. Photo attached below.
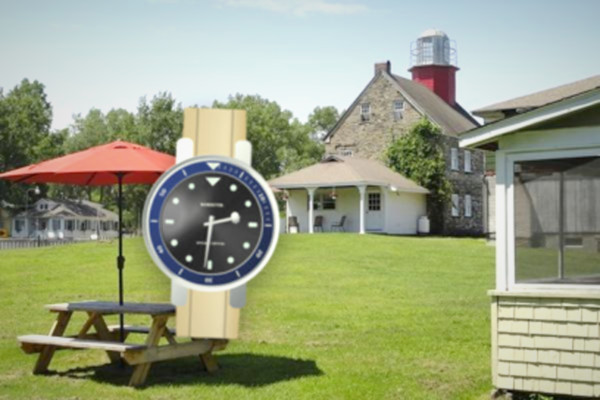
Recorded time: 2:31
